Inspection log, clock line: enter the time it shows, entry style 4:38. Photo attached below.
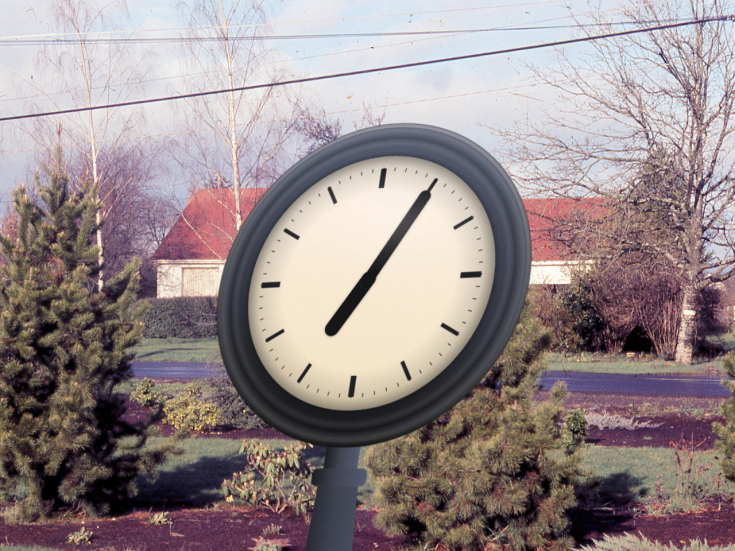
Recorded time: 7:05
